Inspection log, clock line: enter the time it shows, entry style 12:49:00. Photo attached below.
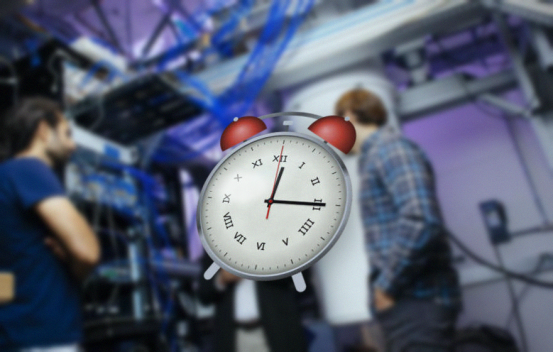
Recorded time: 12:15:00
